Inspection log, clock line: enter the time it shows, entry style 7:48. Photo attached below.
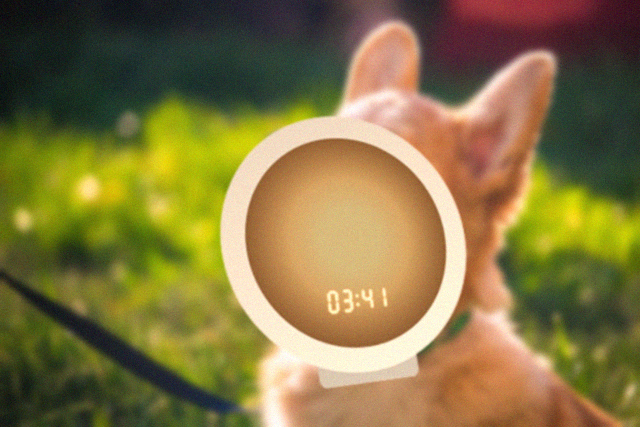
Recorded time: 3:41
